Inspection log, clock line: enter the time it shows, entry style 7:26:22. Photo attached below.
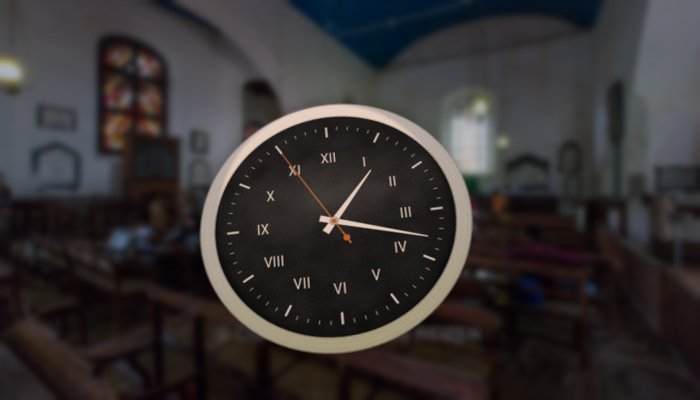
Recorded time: 1:17:55
